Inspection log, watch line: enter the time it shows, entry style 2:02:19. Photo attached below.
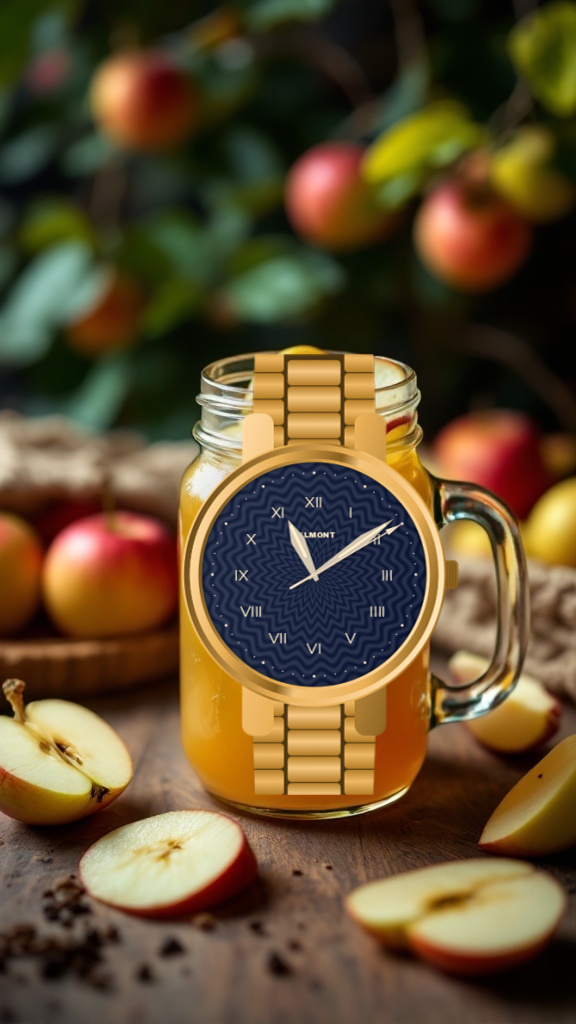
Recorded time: 11:09:10
